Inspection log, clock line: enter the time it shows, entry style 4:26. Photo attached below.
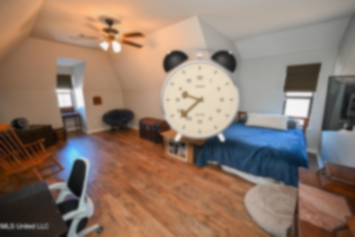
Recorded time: 9:38
